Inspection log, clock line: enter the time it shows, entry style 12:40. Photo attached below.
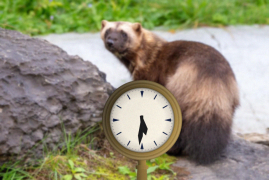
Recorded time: 5:31
